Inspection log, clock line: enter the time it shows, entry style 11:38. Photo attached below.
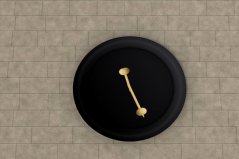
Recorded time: 11:26
